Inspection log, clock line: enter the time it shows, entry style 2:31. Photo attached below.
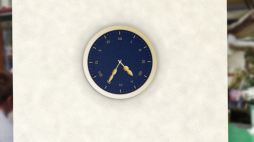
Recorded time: 4:35
